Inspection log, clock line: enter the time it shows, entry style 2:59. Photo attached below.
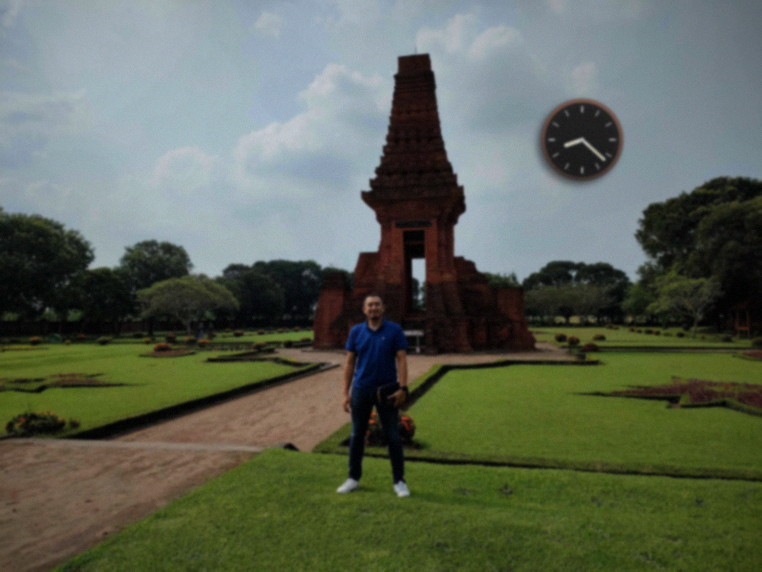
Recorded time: 8:22
